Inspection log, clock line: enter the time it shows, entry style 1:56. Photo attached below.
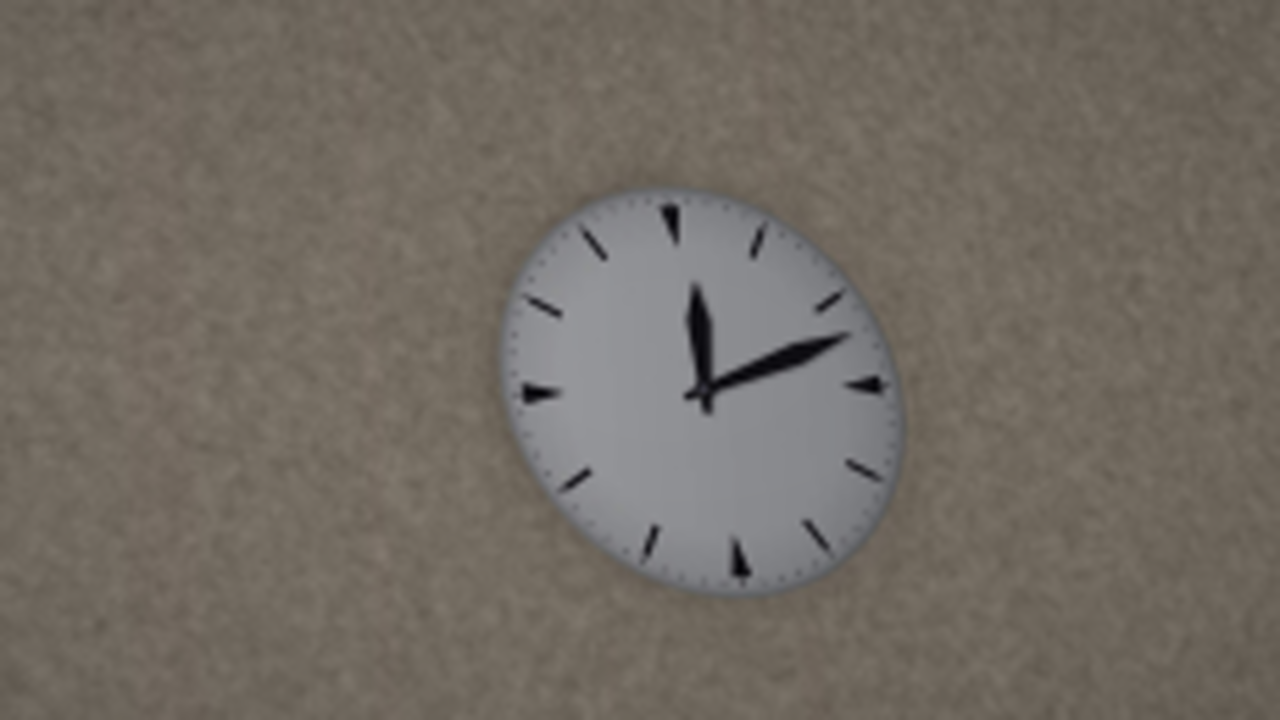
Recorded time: 12:12
